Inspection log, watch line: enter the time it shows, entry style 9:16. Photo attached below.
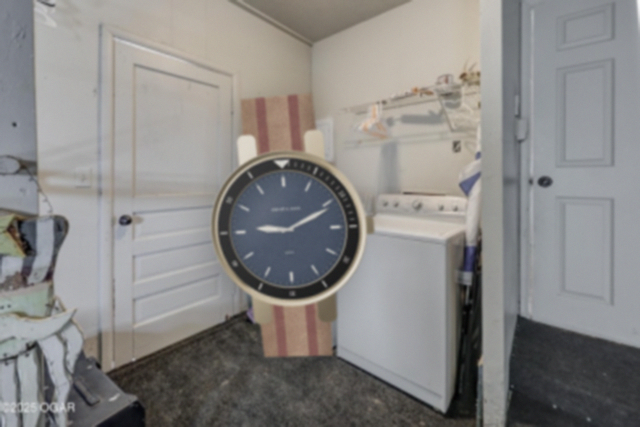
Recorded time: 9:11
